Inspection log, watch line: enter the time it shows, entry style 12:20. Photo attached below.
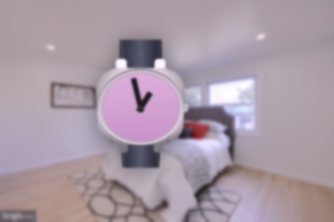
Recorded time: 12:58
